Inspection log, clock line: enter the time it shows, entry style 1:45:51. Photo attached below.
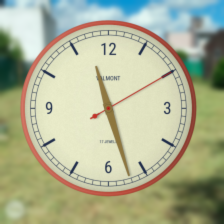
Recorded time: 11:27:10
